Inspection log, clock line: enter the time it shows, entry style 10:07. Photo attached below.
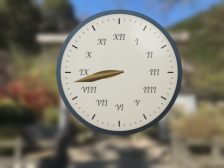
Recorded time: 8:43
